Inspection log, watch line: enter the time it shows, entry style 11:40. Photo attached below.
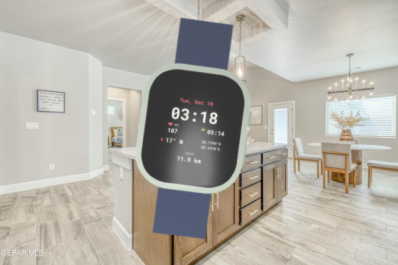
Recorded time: 3:18
